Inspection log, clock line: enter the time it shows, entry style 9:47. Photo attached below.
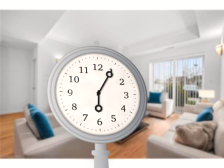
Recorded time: 6:05
